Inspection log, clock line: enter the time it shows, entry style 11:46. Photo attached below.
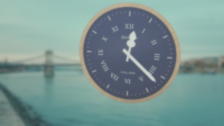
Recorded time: 12:22
